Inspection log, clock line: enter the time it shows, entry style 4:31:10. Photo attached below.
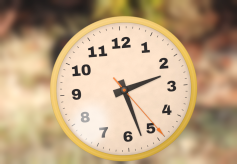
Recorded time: 2:27:24
